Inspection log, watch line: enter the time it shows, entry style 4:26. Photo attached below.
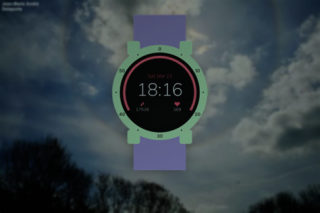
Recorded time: 18:16
